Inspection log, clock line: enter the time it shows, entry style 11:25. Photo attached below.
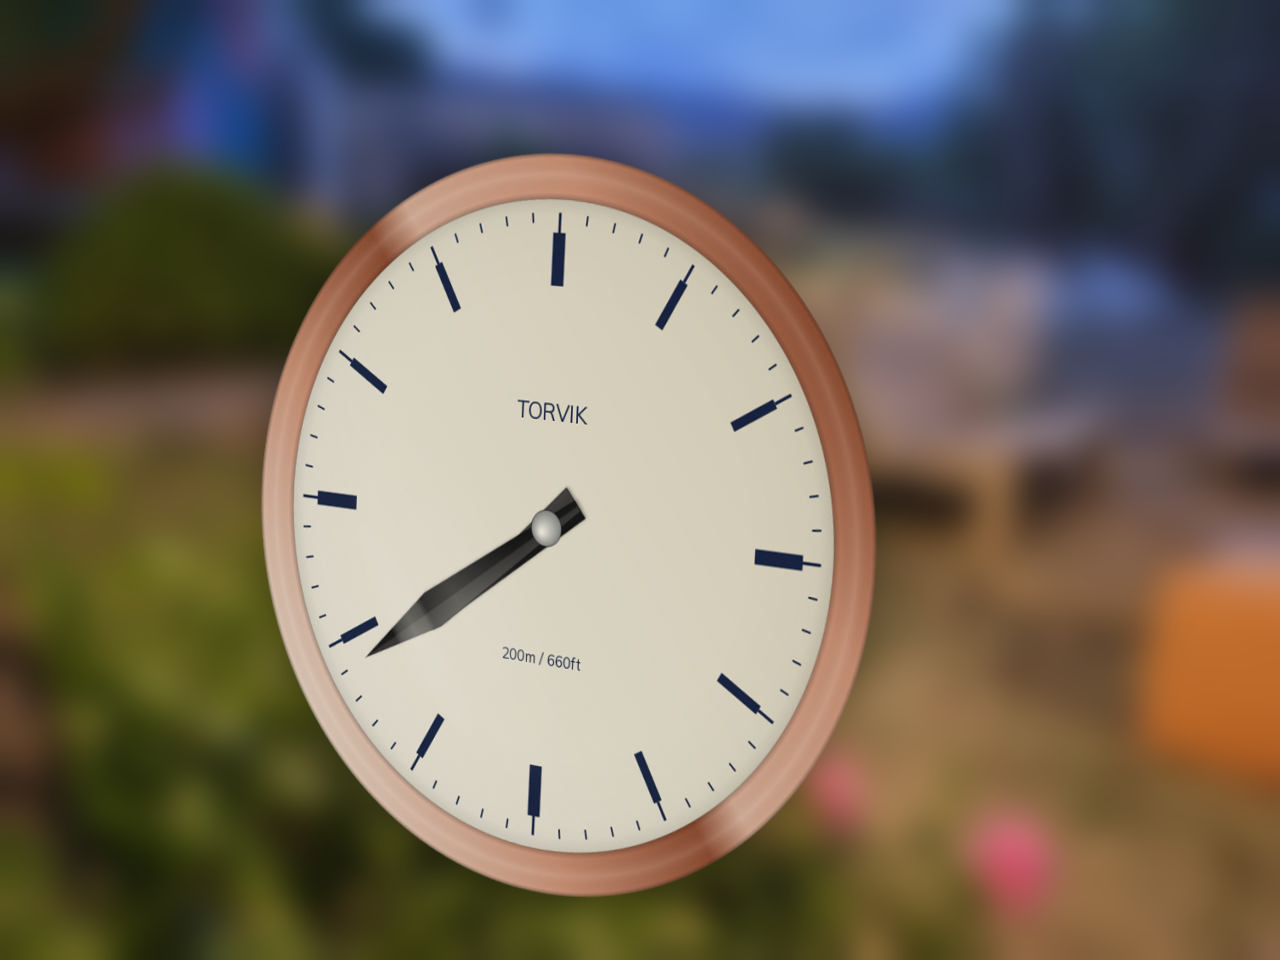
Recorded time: 7:39
